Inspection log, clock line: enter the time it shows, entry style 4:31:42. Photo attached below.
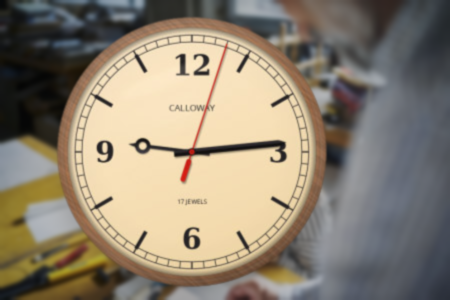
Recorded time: 9:14:03
